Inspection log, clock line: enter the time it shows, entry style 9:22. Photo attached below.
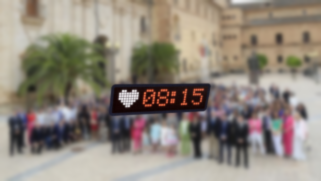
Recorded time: 8:15
